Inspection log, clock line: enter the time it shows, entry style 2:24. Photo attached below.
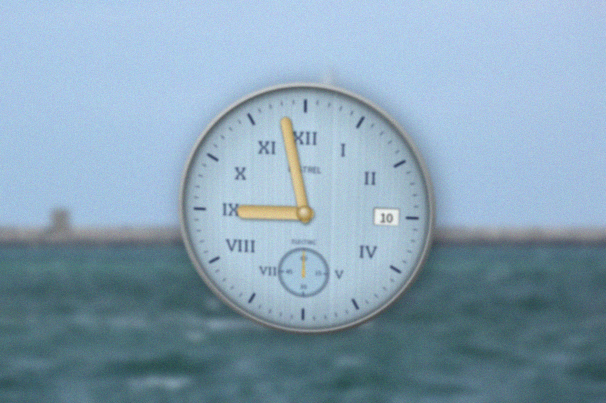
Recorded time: 8:58
